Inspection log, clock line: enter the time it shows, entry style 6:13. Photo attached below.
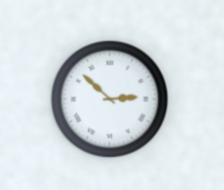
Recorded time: 2:52
